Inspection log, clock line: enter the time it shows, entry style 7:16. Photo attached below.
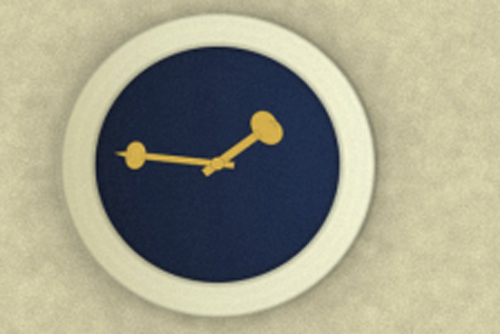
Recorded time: 1:46
